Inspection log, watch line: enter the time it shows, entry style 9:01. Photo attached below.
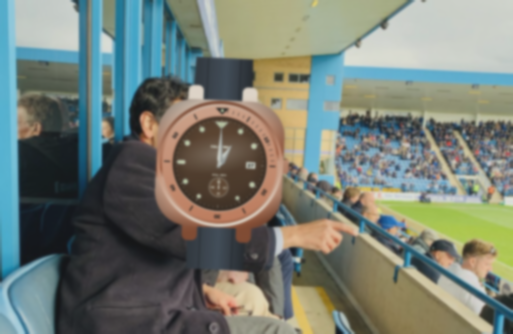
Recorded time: 1:00
